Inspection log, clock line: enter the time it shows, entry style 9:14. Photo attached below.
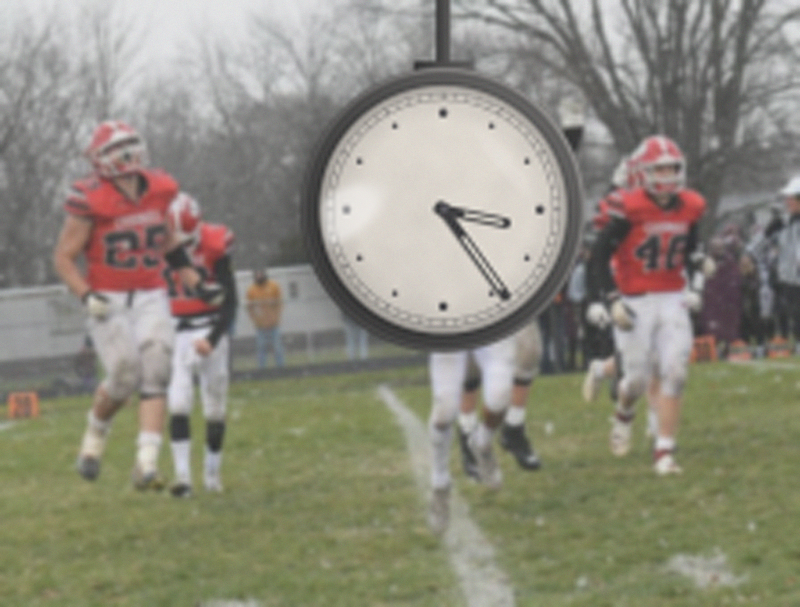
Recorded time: 3:24
